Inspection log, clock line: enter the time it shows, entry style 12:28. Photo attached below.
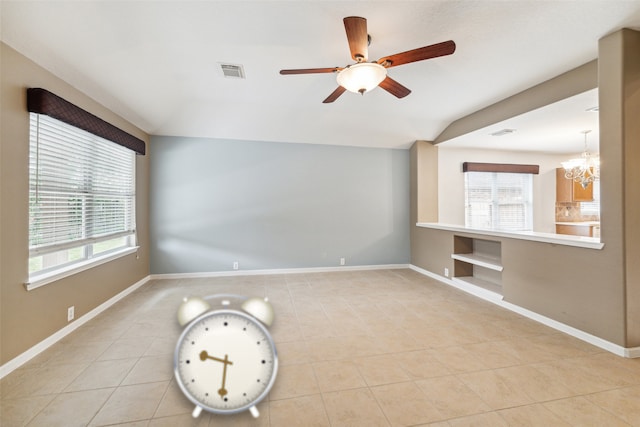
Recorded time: 9:31
